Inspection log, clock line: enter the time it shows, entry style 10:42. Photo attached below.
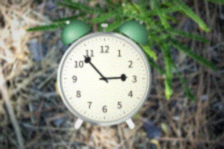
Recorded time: 2:53
